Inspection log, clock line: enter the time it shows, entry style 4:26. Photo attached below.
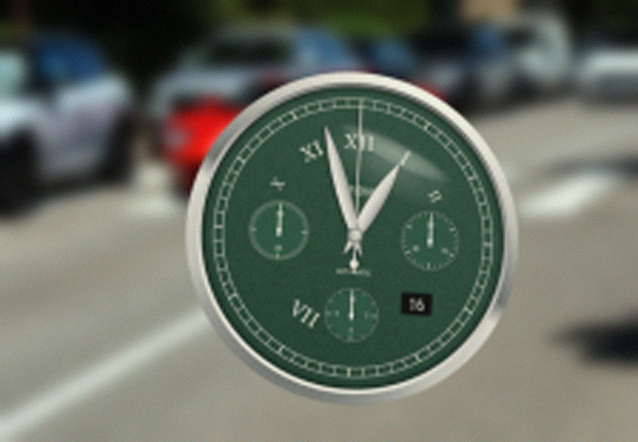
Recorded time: 12:57
